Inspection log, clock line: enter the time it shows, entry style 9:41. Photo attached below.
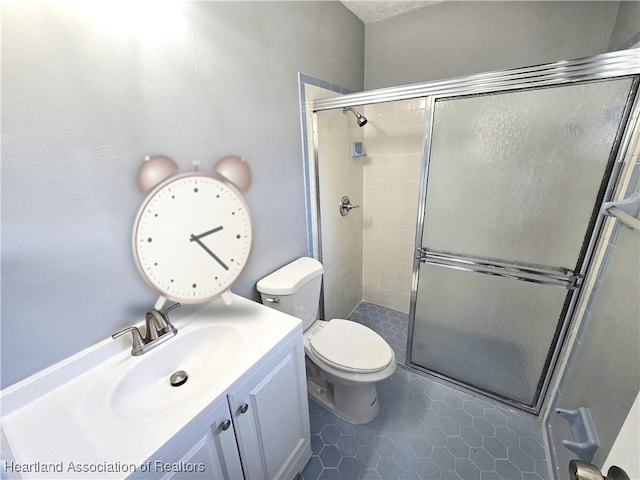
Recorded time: 2:22
